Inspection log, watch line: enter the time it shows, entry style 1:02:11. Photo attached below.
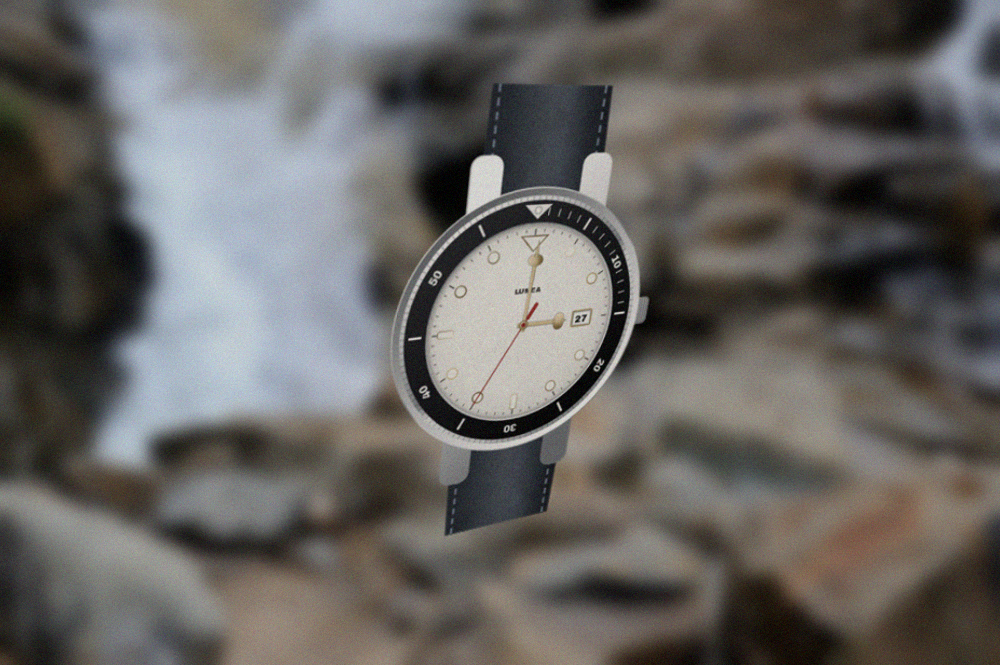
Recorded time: 3:00:35
